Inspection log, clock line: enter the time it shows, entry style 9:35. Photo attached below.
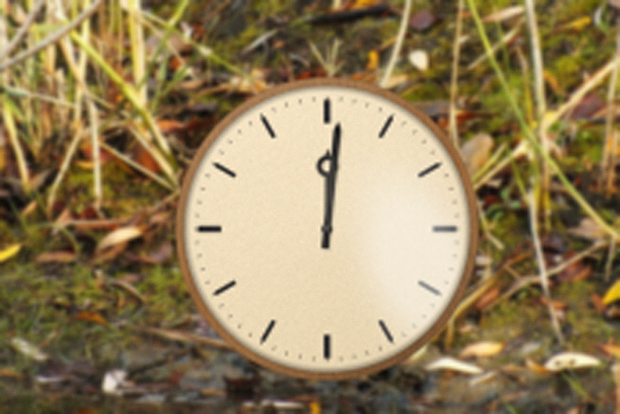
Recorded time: 12:01
